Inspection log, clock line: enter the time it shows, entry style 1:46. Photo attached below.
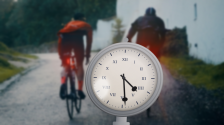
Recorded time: 4:29
